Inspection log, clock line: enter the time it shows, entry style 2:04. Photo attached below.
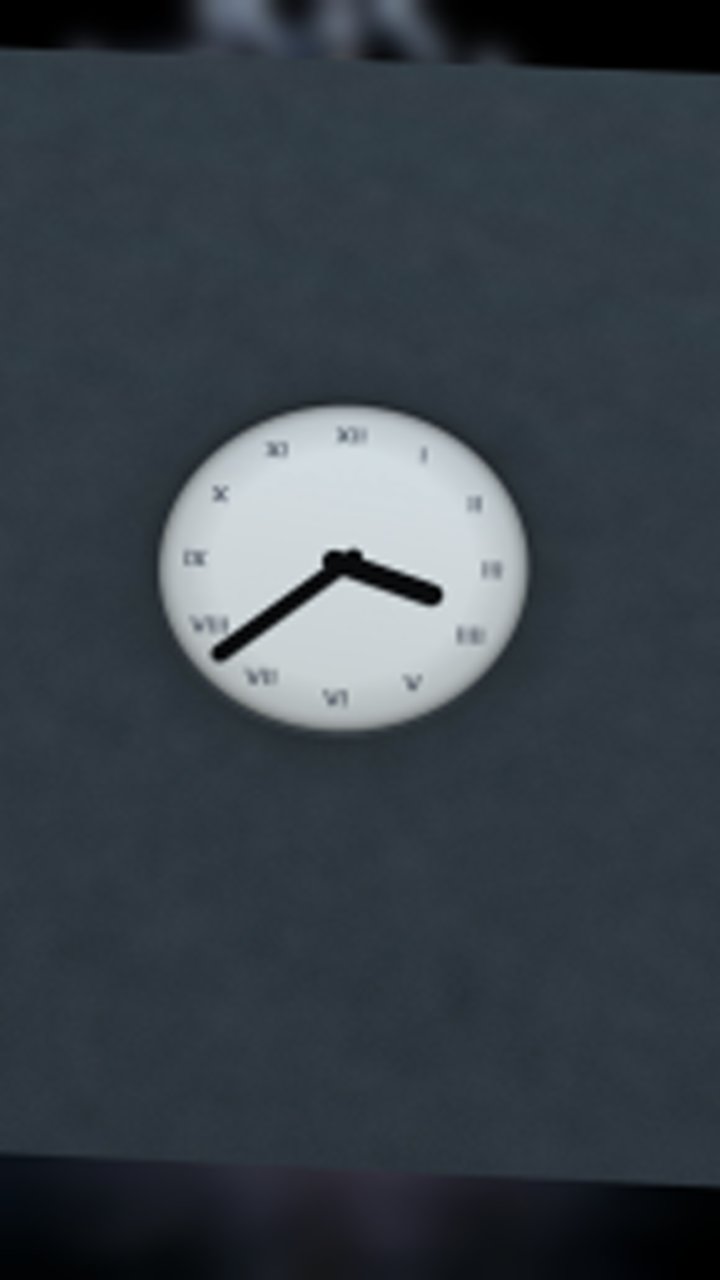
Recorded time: 3:38
